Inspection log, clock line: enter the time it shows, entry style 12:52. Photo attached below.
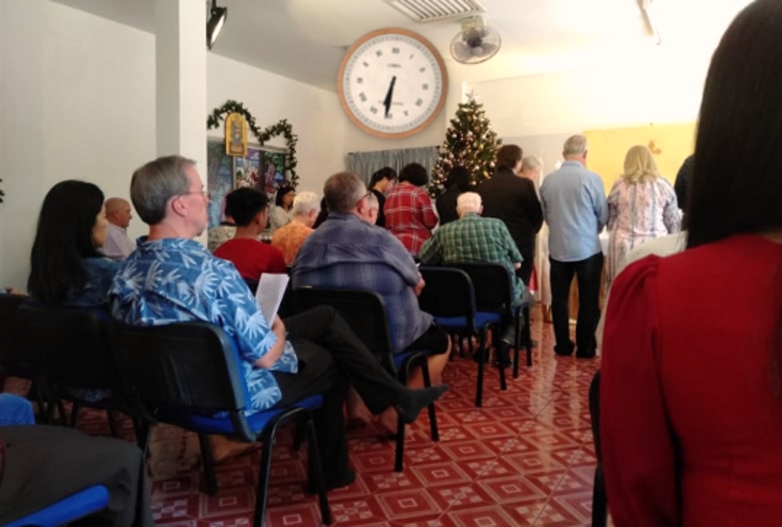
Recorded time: 6:31
